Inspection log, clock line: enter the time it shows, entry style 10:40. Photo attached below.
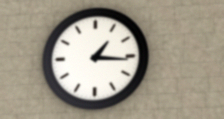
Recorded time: 1:16
